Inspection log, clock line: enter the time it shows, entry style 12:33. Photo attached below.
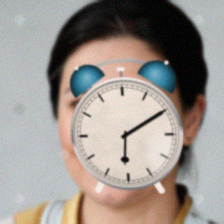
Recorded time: 6:10
